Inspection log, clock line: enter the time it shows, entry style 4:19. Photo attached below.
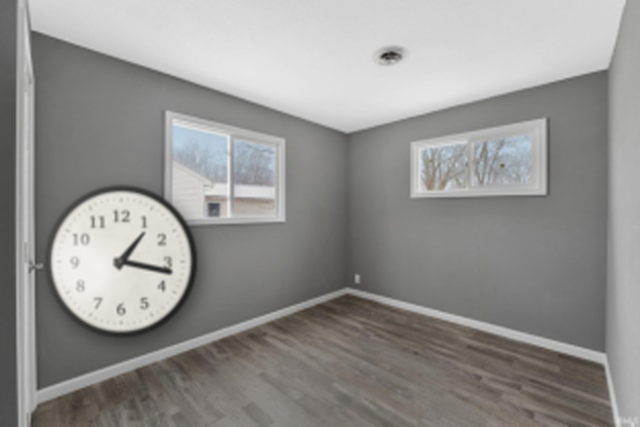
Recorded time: 1:17
